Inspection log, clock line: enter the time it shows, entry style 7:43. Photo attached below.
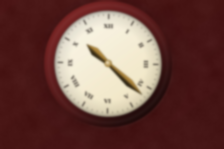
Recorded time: 10:22
